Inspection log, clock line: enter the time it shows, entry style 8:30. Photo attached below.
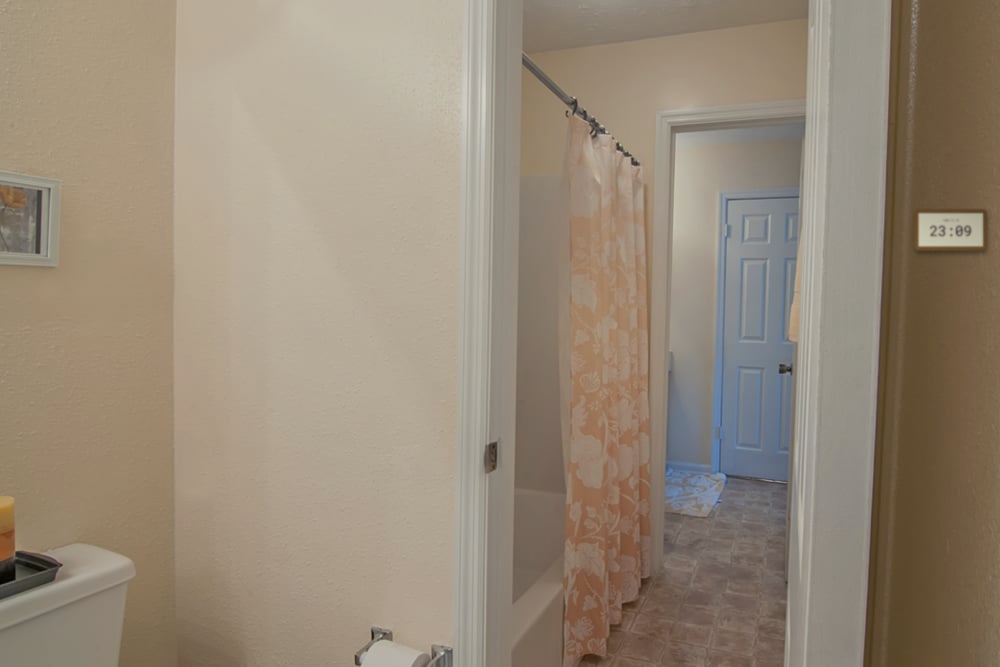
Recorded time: 23:09
